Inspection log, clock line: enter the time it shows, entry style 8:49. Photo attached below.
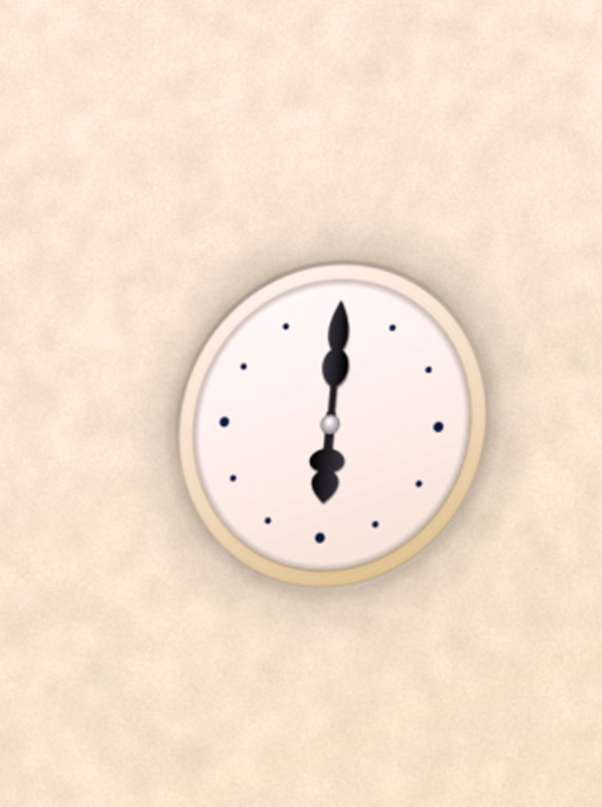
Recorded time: 6:00
